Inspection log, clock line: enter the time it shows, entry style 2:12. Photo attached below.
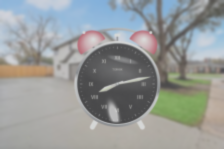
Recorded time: 8:13
